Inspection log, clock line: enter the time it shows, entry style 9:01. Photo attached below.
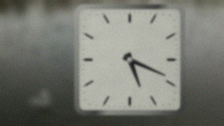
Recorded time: 5:19
